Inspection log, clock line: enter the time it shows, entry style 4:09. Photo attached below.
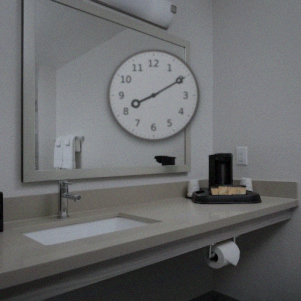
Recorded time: 8:10
